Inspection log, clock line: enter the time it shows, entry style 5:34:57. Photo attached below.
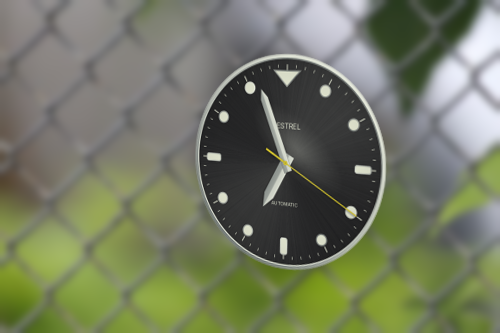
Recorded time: 6:56:20
